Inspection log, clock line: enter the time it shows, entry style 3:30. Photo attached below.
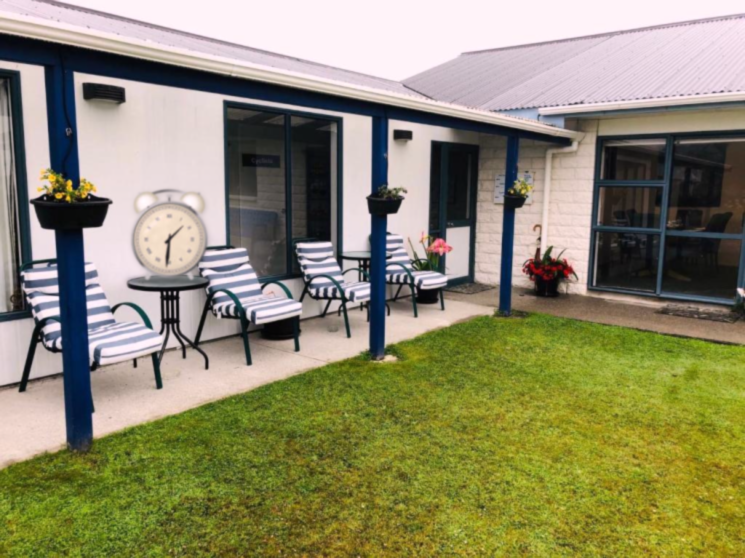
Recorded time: 1:31
